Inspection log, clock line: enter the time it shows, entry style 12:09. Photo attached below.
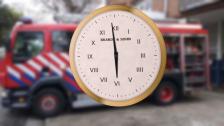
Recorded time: 5:59
